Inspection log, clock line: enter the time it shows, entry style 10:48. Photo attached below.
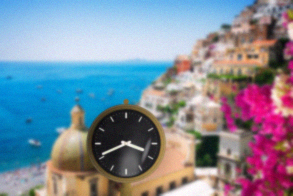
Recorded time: 3:41
